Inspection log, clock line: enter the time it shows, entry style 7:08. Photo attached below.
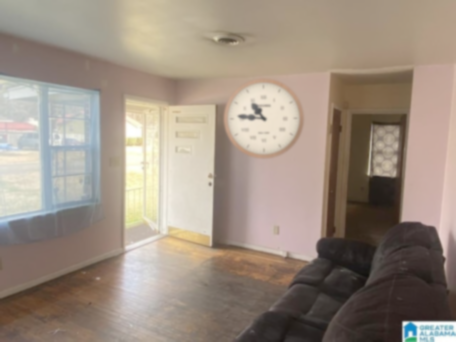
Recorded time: 10:46
